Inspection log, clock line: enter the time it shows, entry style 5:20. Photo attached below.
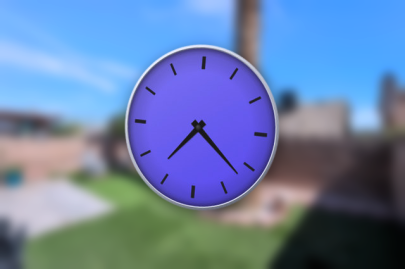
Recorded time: 7:22
